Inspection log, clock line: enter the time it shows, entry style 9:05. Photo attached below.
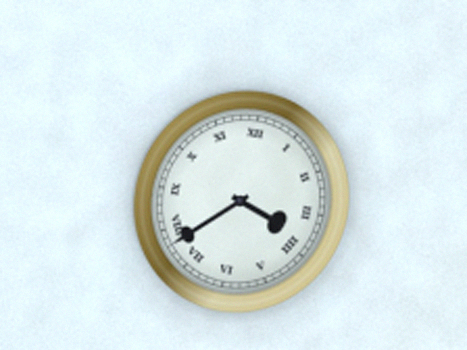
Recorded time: 3:38
